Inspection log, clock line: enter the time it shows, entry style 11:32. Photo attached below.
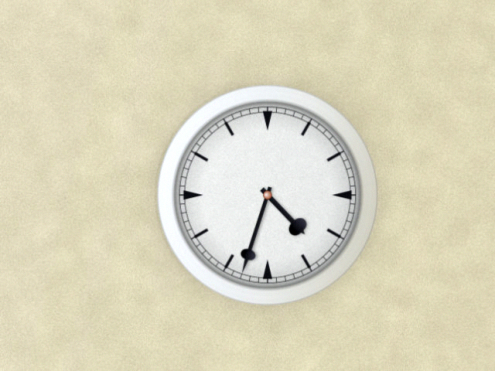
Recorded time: 4:33
